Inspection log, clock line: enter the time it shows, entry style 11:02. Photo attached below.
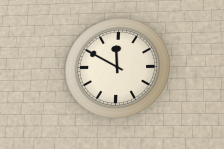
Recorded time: 11:50
